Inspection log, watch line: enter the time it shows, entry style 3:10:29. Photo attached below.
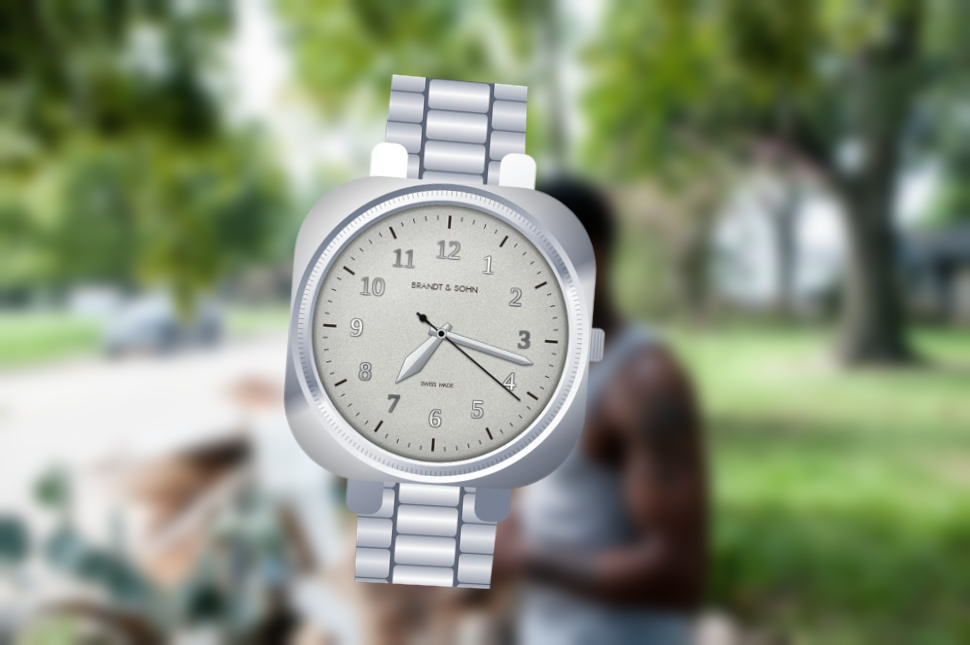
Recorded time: 7:17:21
